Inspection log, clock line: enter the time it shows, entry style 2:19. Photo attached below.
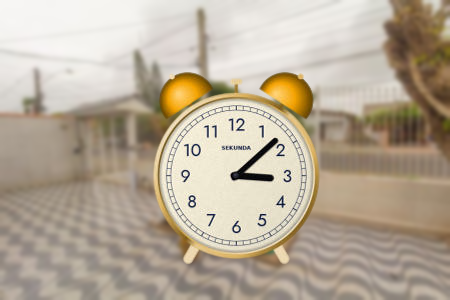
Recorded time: 3:08
